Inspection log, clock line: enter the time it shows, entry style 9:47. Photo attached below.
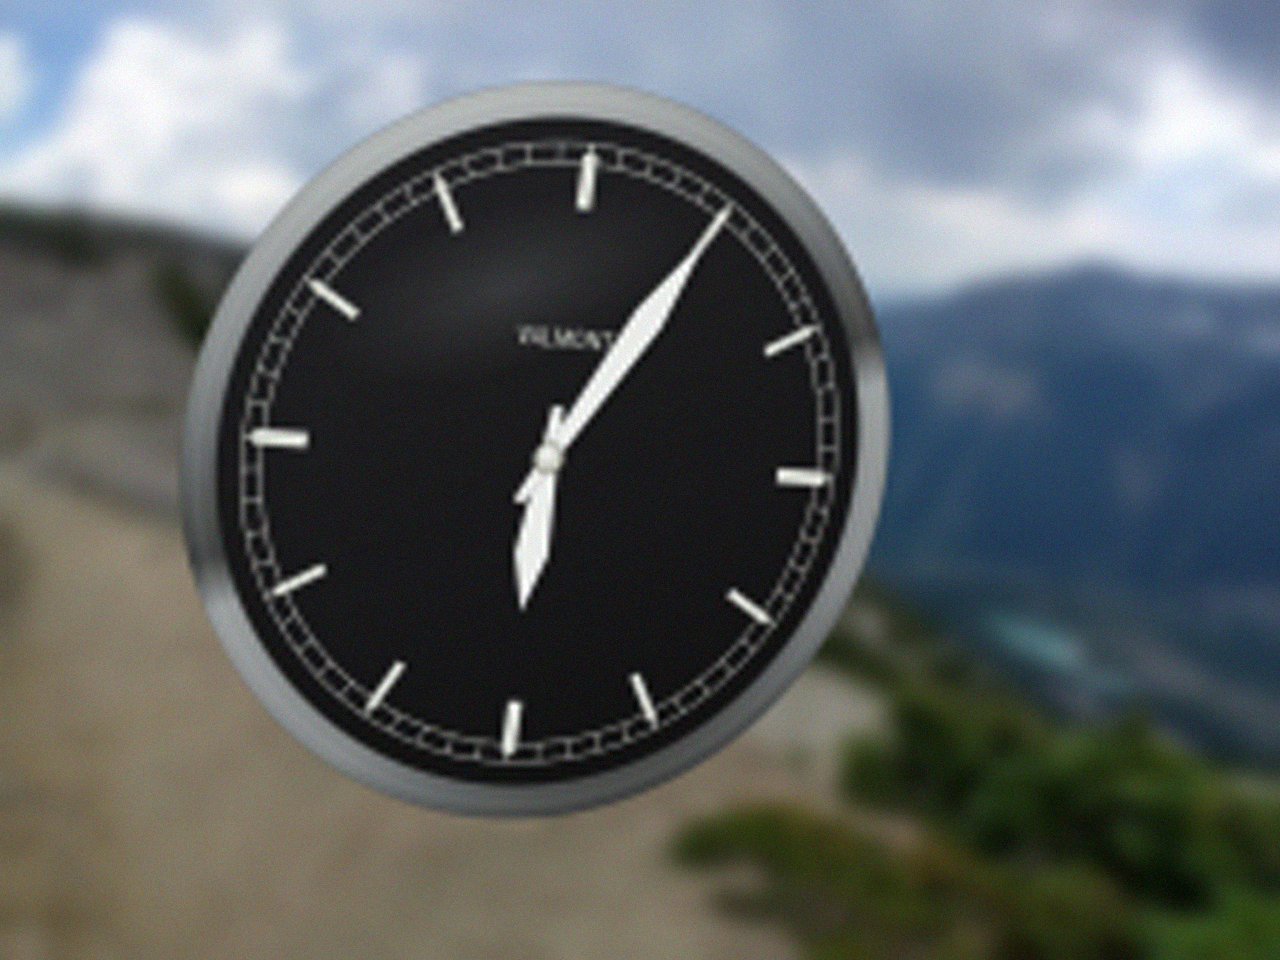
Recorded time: 6:05
